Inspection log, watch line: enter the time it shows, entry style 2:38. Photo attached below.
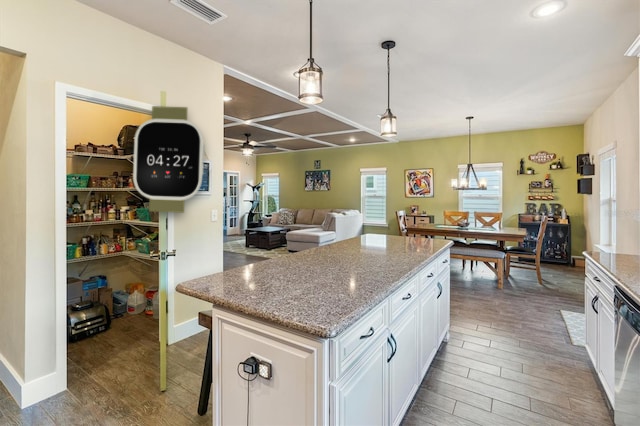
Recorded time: 4:27
